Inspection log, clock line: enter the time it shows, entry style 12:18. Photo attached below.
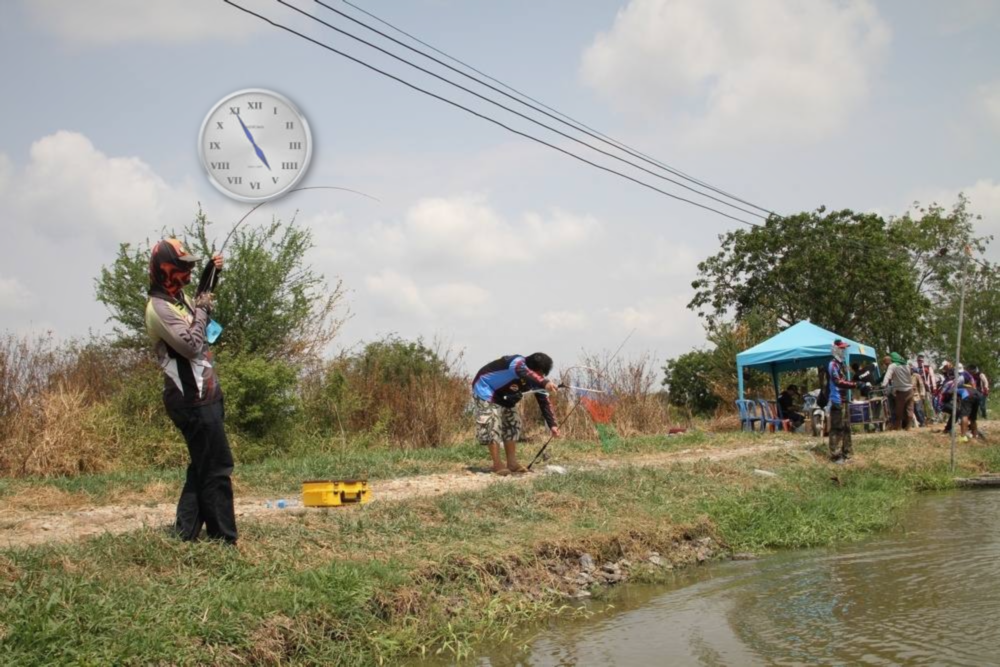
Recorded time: 4:55
